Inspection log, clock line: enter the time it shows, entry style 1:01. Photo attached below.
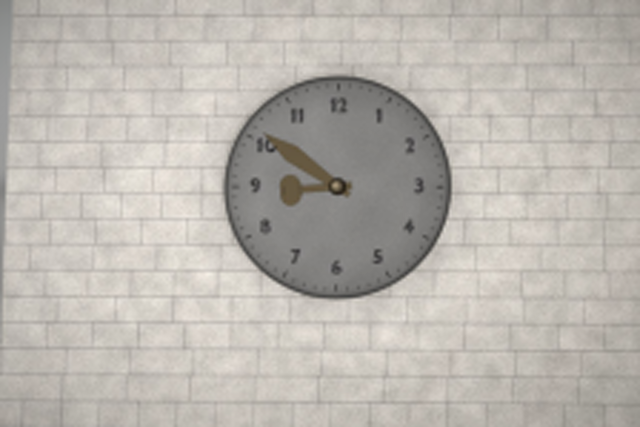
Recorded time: 8:51
